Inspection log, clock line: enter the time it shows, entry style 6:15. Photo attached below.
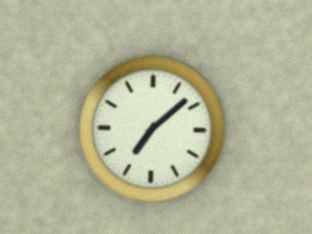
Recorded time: 7:08
